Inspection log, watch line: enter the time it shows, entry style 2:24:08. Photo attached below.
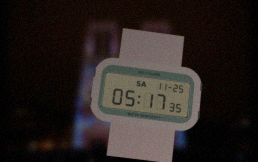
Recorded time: 5:17:35
